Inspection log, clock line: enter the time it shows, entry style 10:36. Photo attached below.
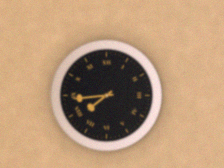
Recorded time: 7:44
